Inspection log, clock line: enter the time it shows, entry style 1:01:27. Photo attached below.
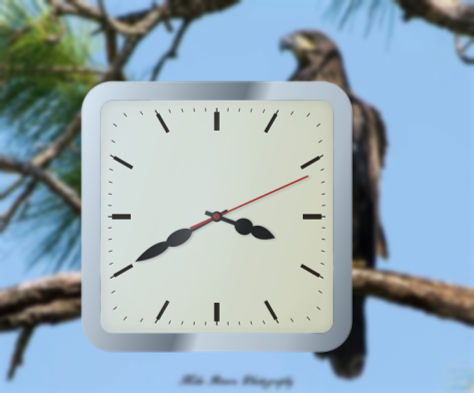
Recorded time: 3:40:11
